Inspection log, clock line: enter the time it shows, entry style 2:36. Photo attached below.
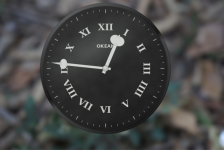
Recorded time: 12:46
